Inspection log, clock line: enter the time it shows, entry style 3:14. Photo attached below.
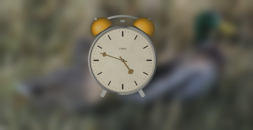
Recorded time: 4:48
